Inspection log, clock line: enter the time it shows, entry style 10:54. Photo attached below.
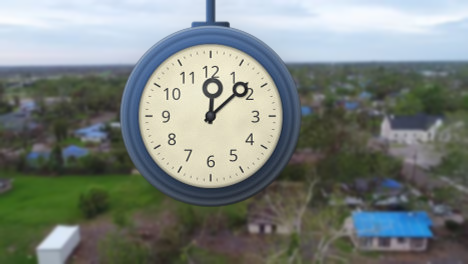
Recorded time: 12:08
